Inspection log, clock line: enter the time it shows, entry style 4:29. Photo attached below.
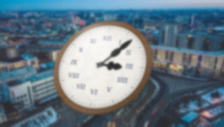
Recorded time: 3:07
